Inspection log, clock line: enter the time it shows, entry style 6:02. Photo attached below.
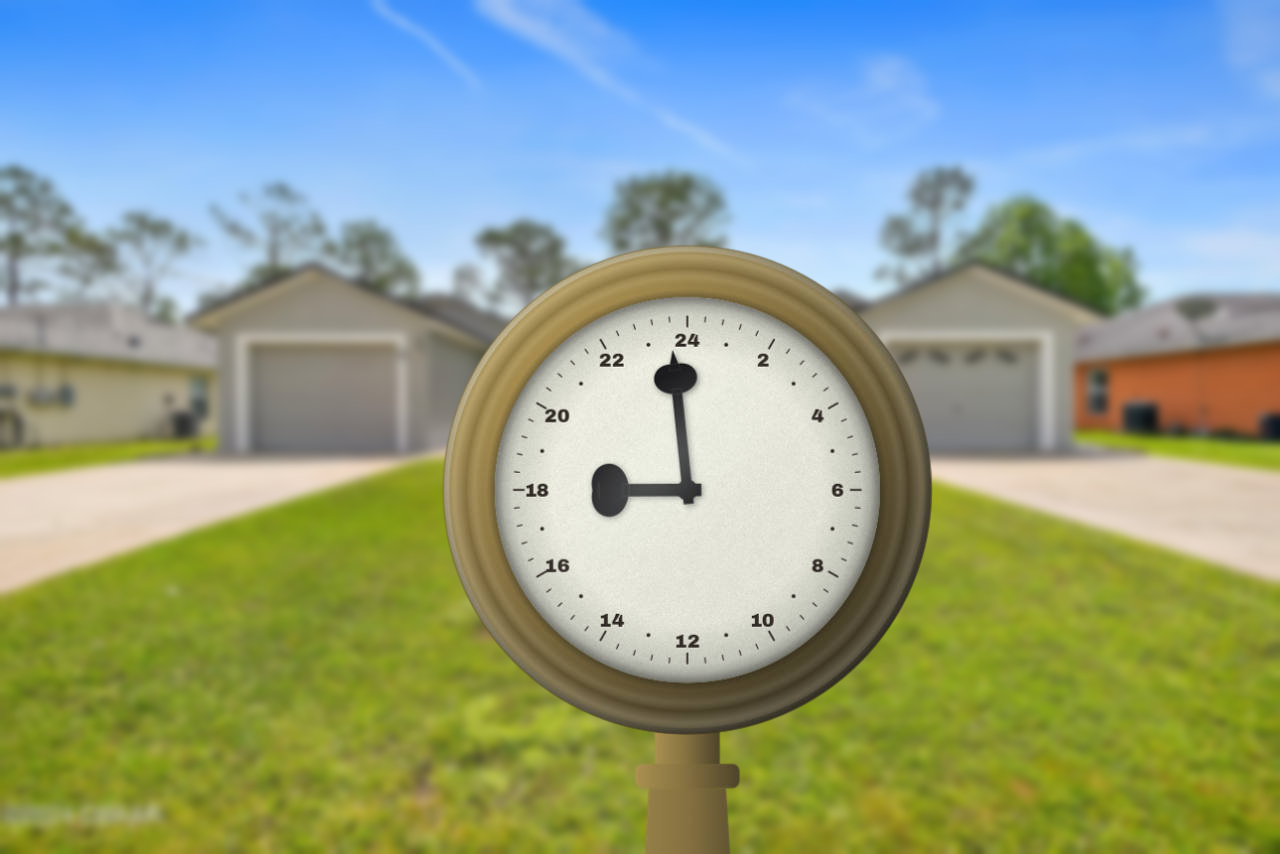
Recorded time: 17:59
